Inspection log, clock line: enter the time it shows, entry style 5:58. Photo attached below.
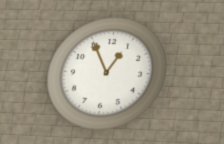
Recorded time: 12:55
